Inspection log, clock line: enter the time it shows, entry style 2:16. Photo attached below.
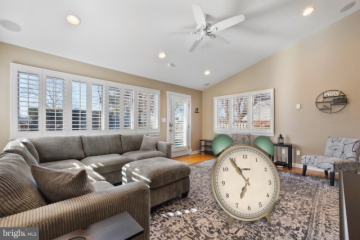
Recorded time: 6:54
